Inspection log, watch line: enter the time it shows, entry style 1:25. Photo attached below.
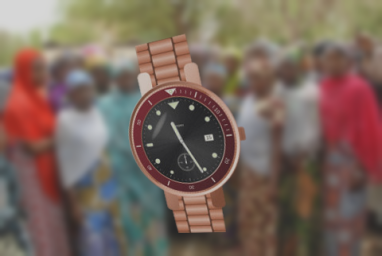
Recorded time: 11:26
